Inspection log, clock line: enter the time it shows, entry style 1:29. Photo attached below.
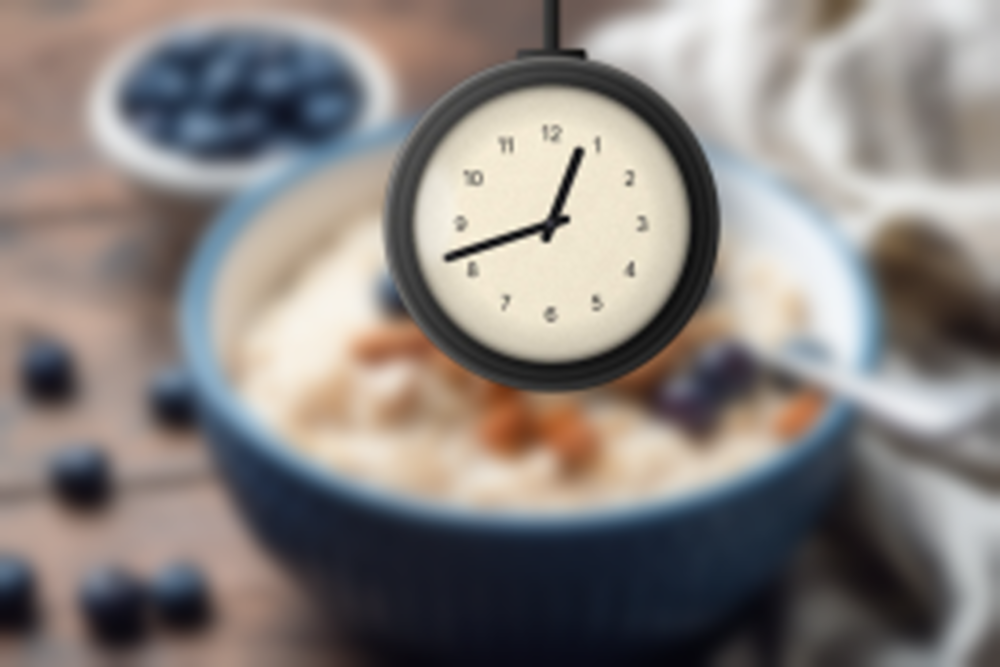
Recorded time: 12:42
